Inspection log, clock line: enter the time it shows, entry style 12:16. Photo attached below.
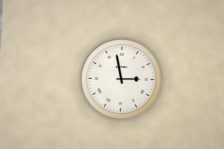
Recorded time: 2:58
